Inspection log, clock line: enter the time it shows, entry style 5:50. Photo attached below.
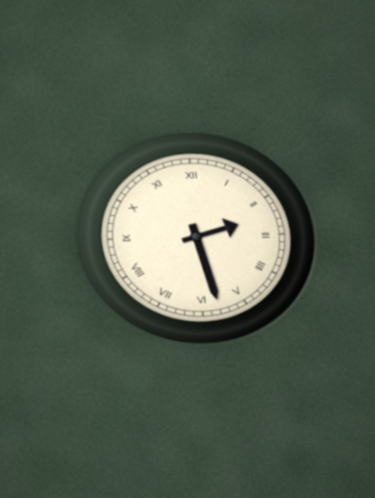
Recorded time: 2:28
